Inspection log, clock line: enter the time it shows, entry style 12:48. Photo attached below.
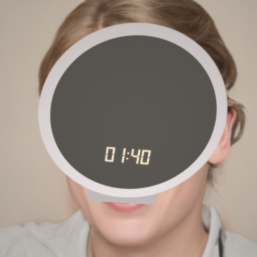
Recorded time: 1:40
